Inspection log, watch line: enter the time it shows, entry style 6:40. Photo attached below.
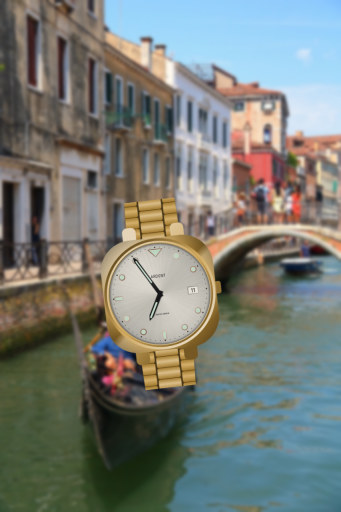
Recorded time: 6:55
